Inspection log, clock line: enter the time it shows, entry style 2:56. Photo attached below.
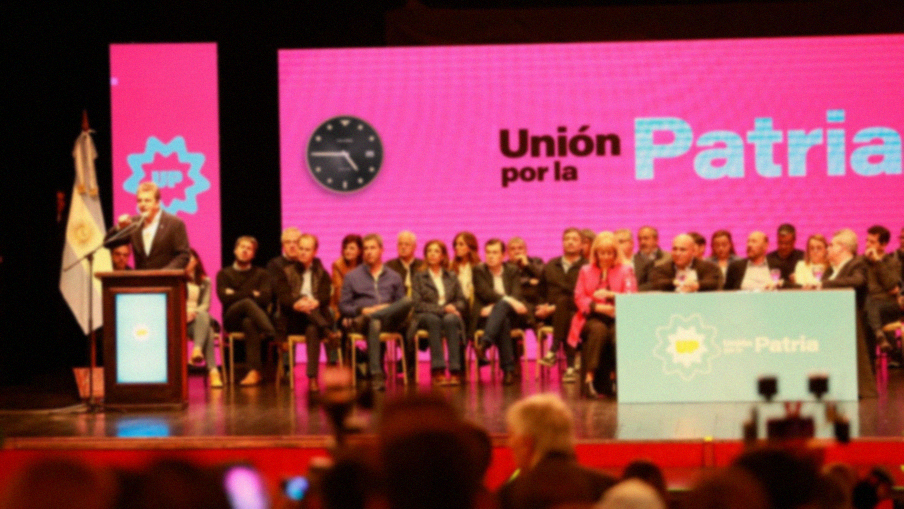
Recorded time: 4:45
